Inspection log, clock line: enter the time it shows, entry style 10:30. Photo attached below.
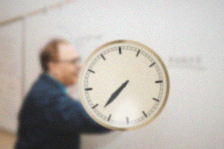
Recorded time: 7:38
